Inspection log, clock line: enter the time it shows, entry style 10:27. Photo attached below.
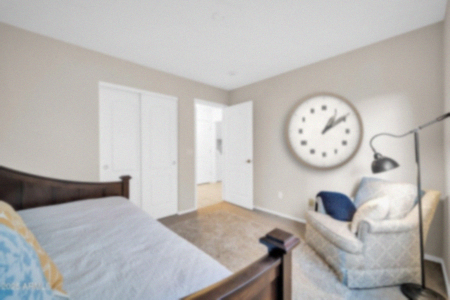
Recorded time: 1:09
